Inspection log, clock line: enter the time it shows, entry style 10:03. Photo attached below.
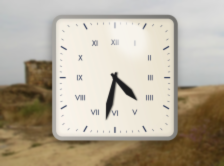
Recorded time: 4:32
